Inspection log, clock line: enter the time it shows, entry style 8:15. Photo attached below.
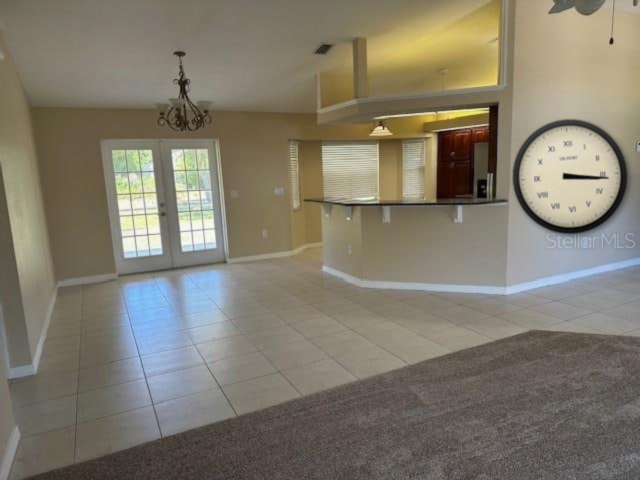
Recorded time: 3:16
